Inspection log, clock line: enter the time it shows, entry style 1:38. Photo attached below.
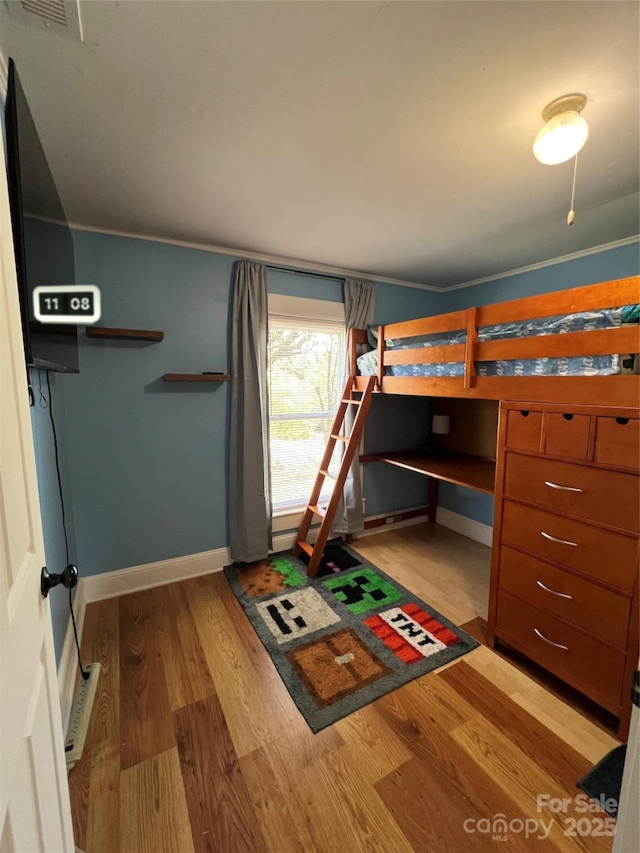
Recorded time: 11:08
